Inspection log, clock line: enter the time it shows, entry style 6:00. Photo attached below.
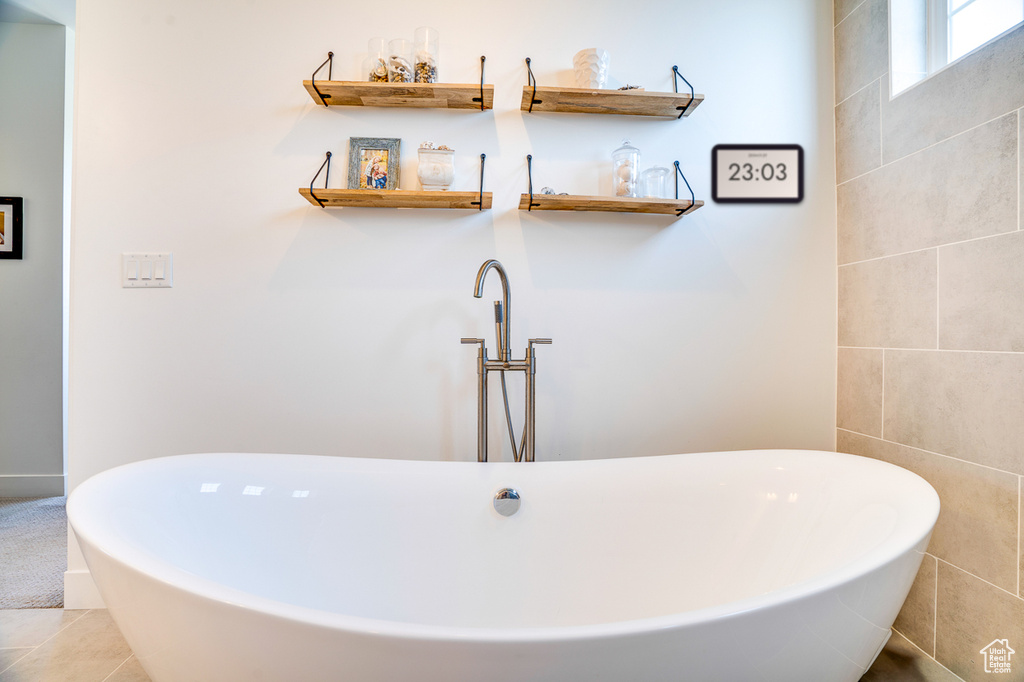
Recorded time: 23:03
